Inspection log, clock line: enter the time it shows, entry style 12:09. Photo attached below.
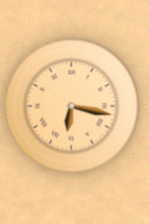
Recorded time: 6:17
